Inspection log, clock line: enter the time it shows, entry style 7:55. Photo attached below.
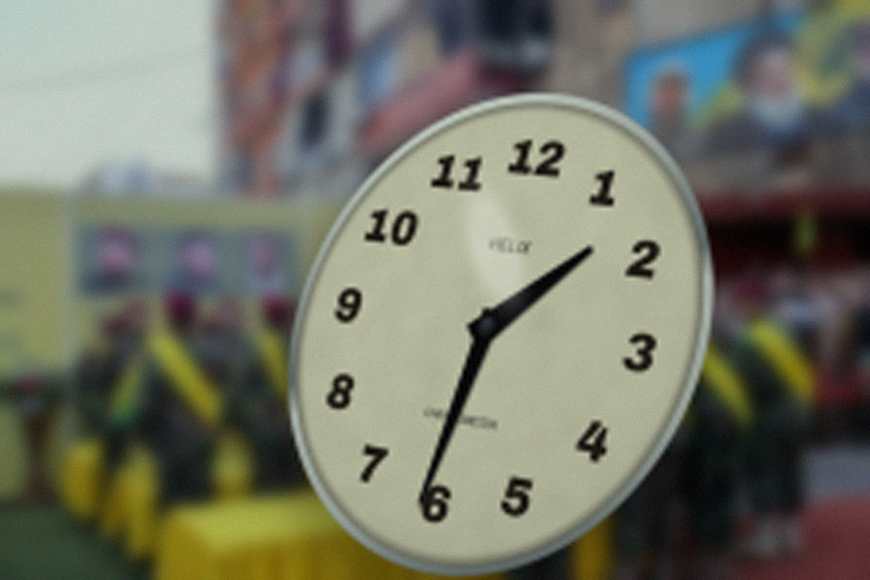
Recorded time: 1:31
